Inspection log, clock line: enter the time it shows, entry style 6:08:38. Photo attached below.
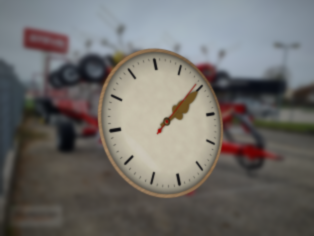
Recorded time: 2:10:09
